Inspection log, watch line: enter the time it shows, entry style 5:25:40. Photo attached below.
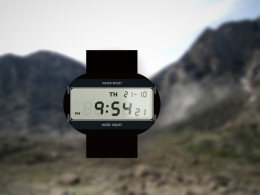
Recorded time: 9:54:21
